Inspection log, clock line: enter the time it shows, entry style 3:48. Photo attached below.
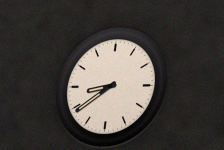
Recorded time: 8:39
